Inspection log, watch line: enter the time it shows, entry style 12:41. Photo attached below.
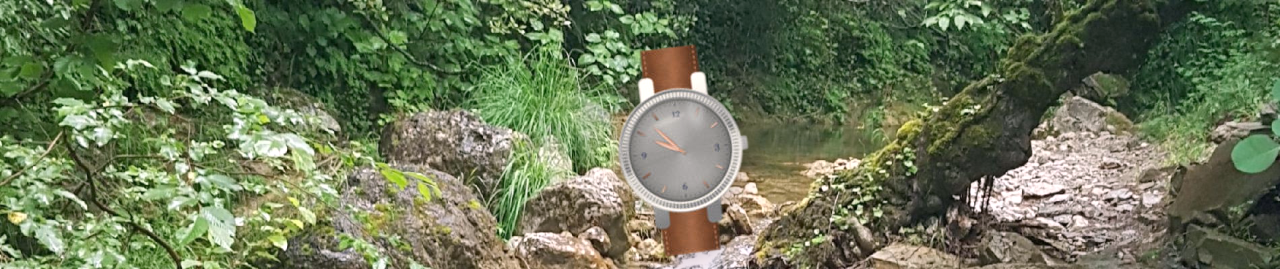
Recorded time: 9:53
